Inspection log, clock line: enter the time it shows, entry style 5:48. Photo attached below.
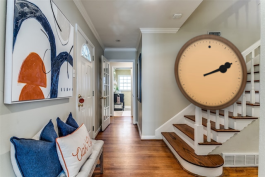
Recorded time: 2:10
